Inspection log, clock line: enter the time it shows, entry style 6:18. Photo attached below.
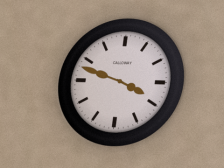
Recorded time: 3:48
